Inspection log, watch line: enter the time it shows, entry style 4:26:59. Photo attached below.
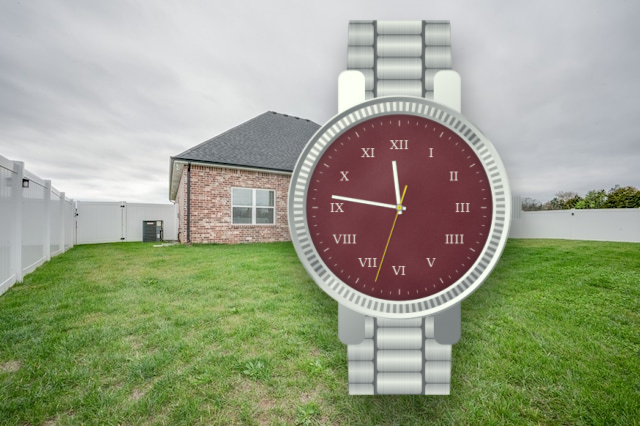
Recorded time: 11:46:33
